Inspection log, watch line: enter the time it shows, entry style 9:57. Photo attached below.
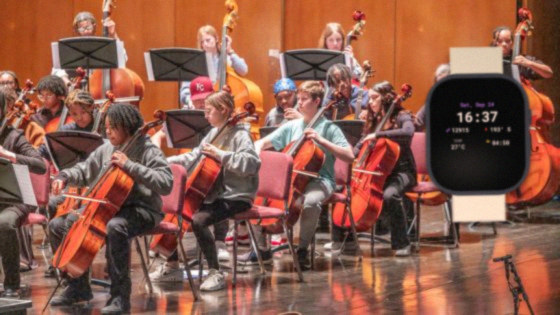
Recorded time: 16:37
